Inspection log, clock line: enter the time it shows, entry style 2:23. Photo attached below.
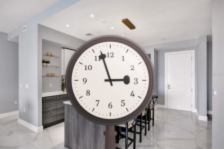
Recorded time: 2:57
